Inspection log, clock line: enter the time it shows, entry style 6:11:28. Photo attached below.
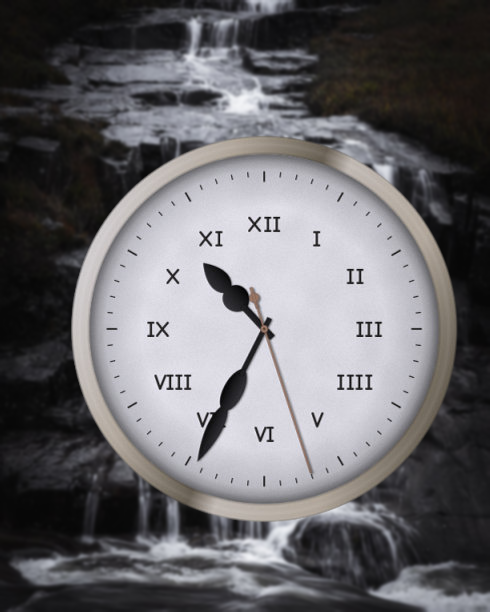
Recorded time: 10:34:27
